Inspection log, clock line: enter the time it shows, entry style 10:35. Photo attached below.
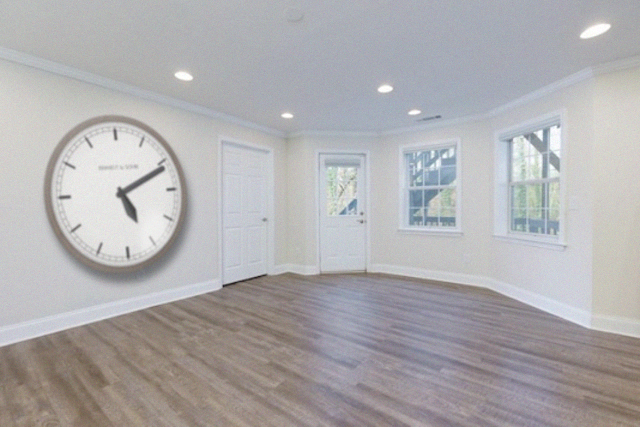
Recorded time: 5:11
